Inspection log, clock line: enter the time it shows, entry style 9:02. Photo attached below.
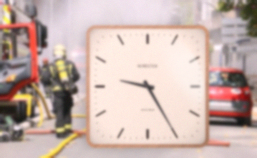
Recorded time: 9:25
